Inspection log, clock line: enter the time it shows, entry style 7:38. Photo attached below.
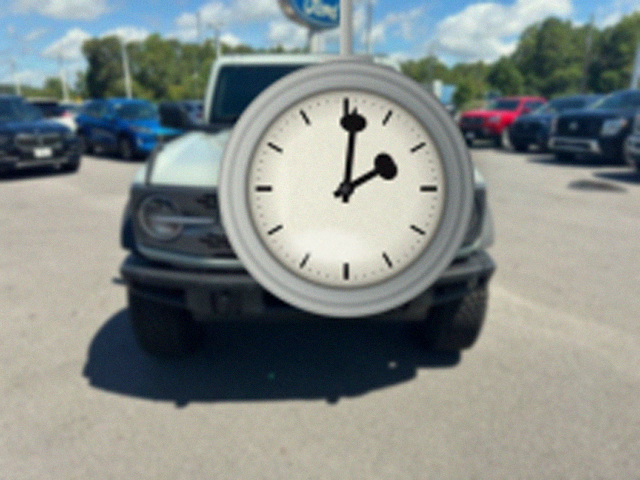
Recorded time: 2:01
